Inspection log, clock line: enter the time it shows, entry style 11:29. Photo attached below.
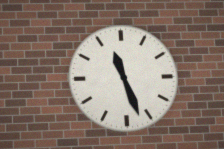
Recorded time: 11:27
